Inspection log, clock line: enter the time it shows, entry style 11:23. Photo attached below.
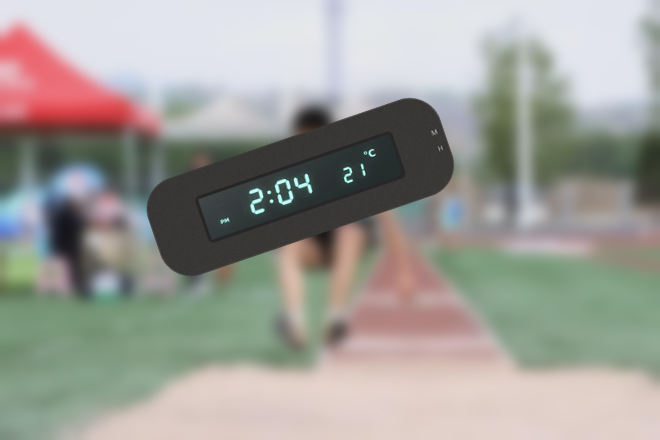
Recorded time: 2:04
